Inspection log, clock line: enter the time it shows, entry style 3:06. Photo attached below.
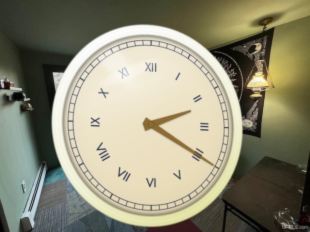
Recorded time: 2:20
